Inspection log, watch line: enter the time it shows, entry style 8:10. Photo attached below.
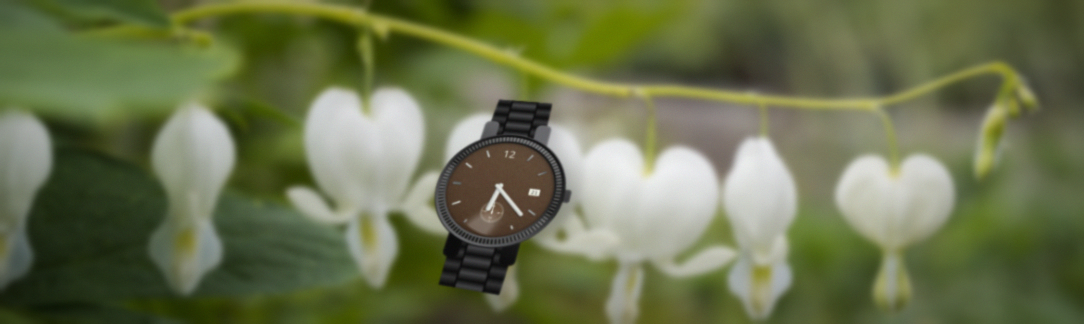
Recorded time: 6:22
